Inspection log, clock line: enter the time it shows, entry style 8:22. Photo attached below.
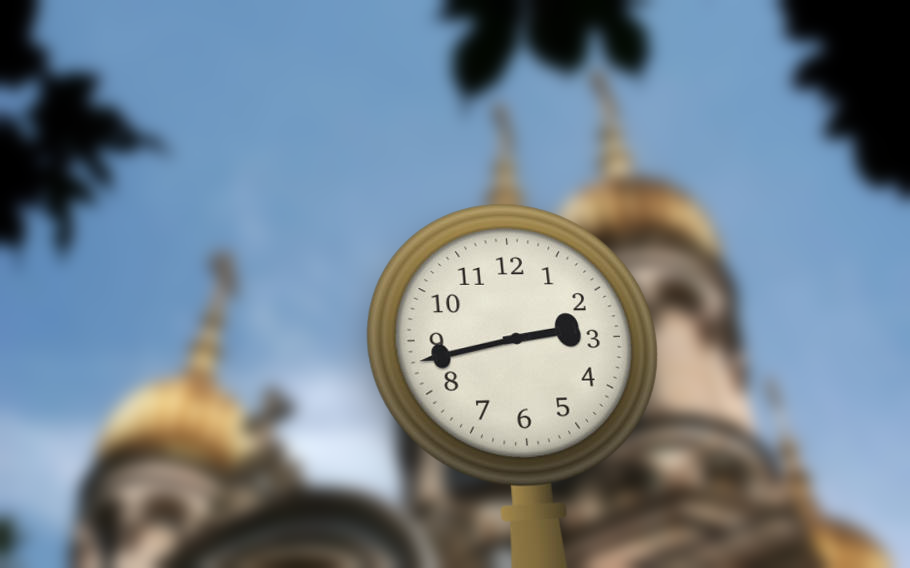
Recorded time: 2:43
